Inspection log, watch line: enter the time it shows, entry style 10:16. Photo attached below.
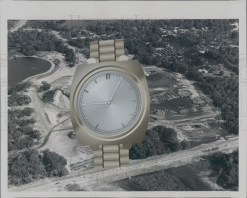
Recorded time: 9:05
